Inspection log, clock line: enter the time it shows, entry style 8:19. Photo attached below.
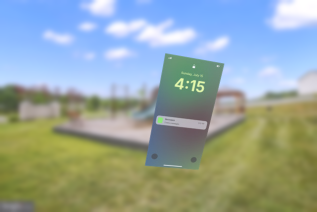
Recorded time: 4:15
